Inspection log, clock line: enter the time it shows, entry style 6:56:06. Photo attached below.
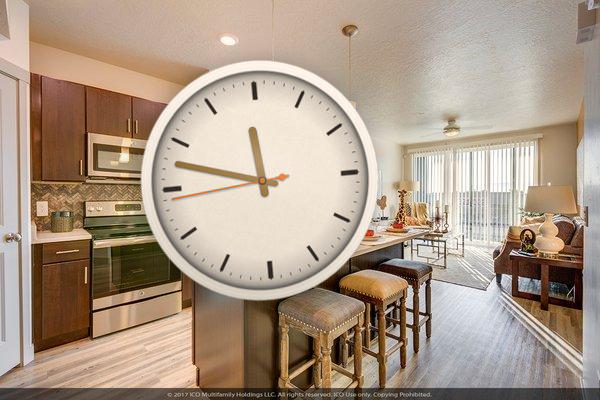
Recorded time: 11:47:44
